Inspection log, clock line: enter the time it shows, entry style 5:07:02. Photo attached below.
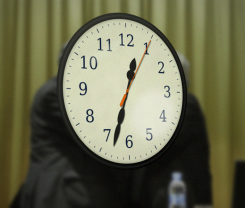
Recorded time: 12:33:05
